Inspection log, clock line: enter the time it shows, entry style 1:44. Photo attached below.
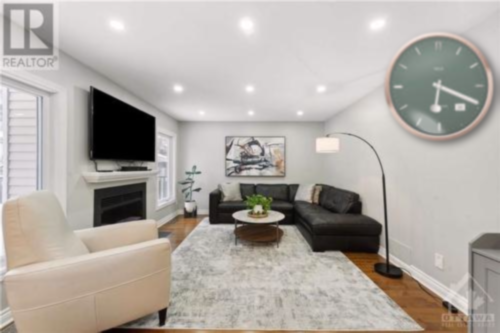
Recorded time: 6:19
